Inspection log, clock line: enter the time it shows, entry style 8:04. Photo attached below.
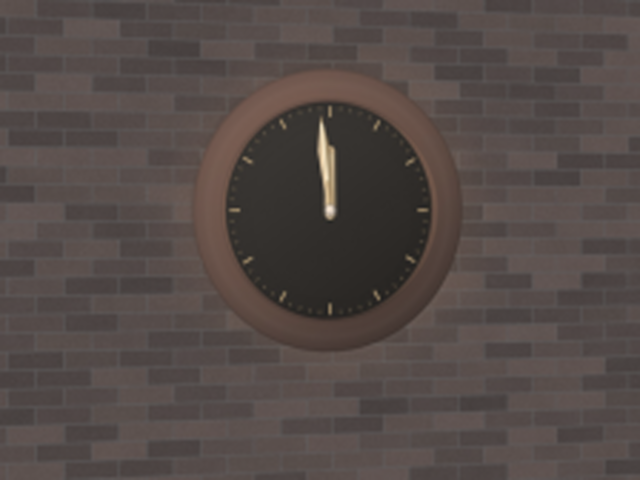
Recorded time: 11:59
